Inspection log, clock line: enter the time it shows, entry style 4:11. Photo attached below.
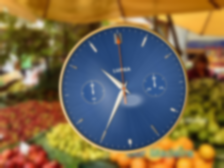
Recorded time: 10:35
